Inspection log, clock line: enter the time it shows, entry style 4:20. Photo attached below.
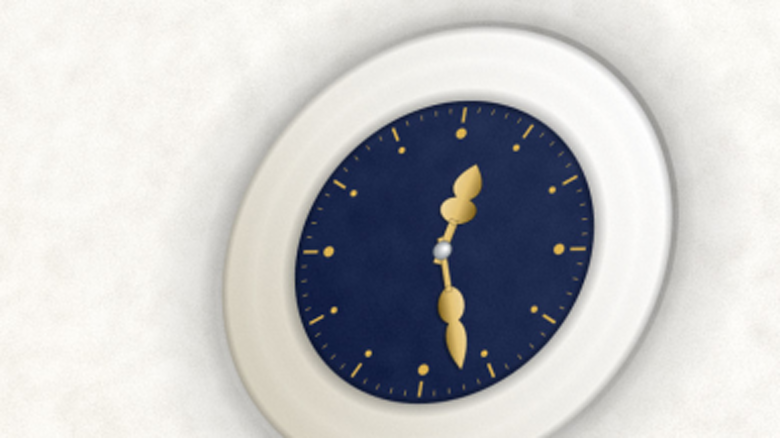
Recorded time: 12:27
